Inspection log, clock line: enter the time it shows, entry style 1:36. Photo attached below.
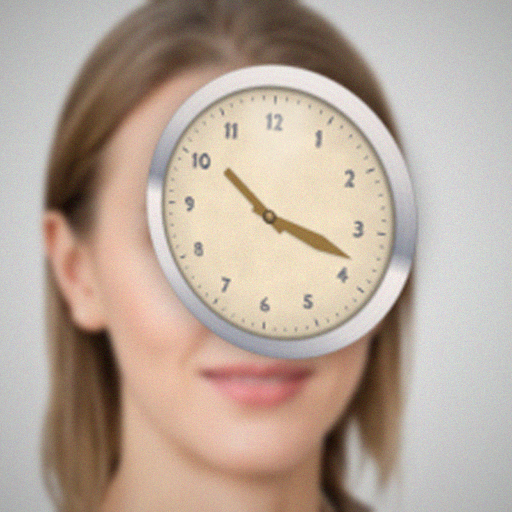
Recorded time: 10:18
